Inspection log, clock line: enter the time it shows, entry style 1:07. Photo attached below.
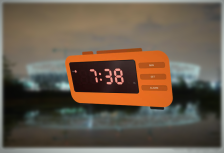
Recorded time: 7:38
